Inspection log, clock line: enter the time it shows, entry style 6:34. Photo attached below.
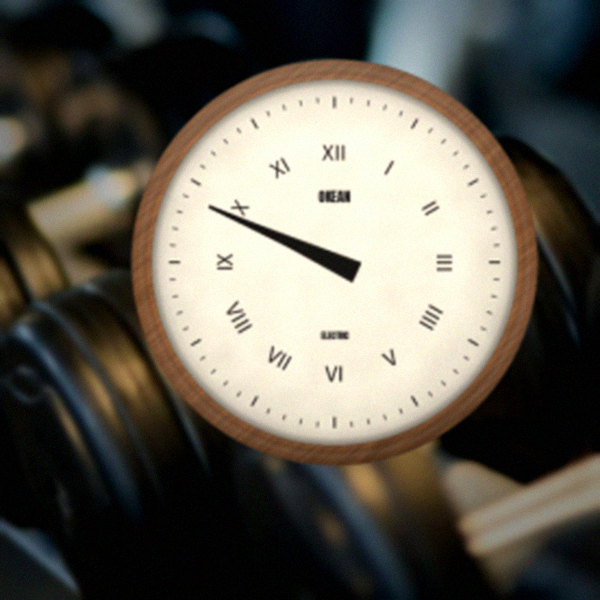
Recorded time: 9:49
